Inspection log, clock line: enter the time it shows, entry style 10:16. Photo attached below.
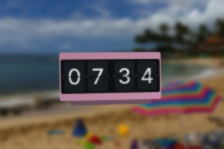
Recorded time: 7:34
